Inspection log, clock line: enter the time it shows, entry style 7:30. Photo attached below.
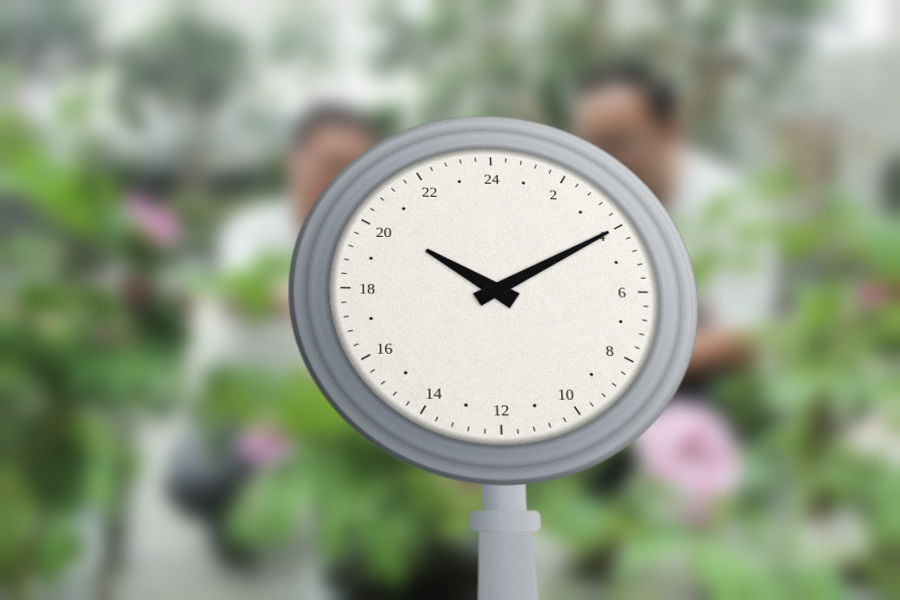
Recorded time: 20:10
